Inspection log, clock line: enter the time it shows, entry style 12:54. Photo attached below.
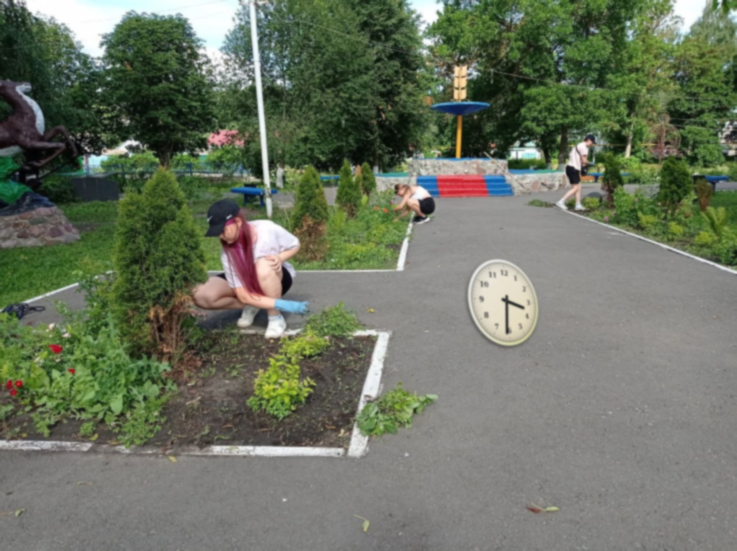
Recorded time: 3:31
